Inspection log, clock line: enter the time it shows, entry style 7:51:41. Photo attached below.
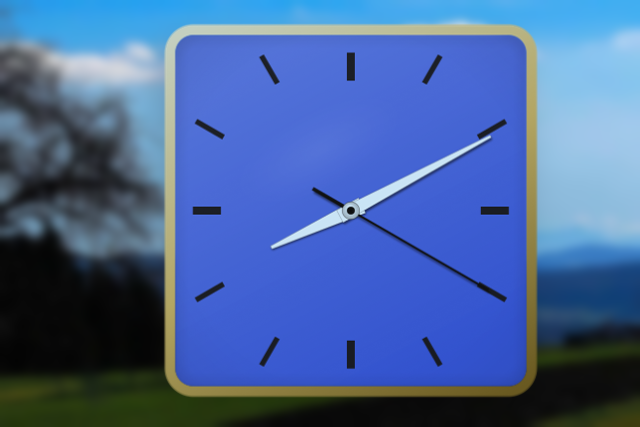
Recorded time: 8:10:20
